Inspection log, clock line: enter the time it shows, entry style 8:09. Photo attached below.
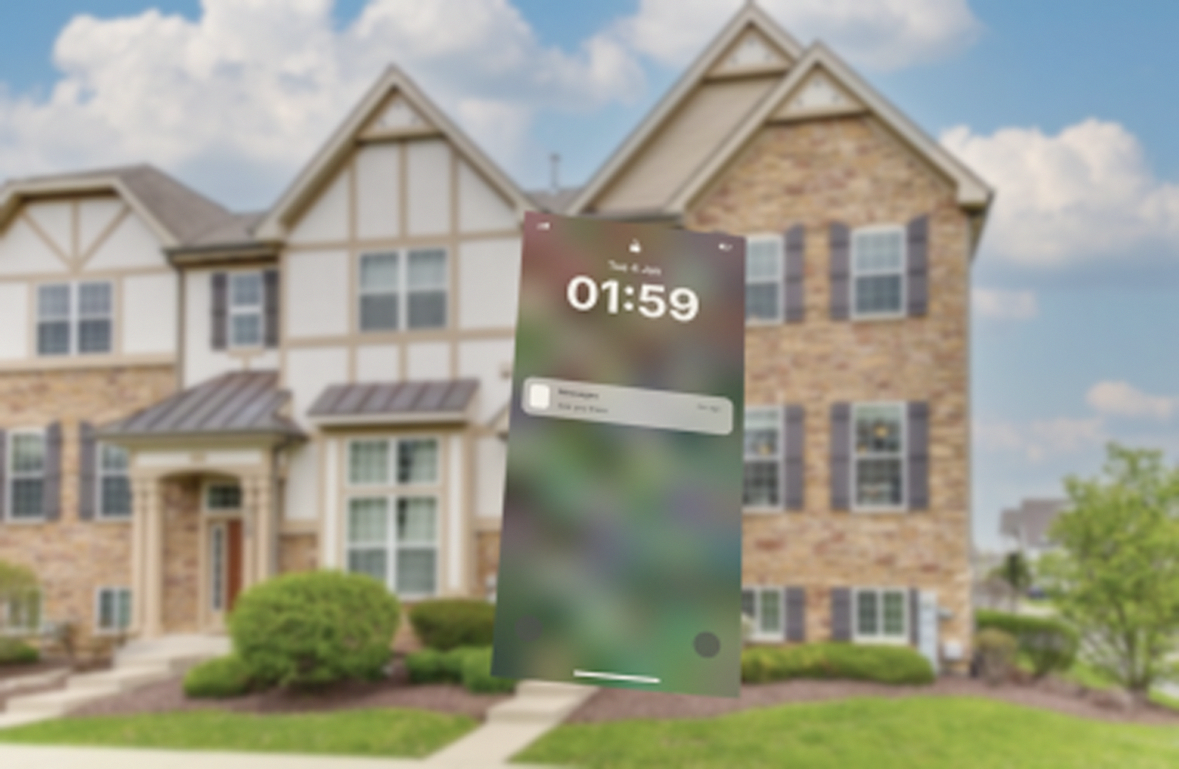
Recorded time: 1:59
